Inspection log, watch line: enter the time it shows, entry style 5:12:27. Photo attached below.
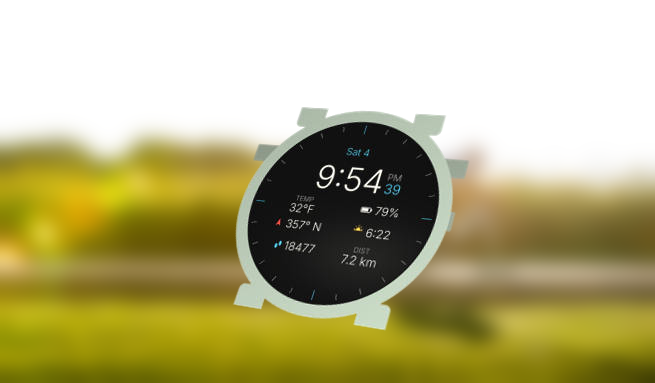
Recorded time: 9:54:39
